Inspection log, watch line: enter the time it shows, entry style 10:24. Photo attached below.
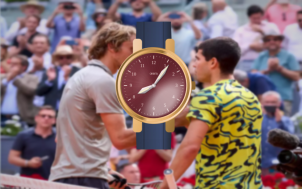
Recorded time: 8:06
